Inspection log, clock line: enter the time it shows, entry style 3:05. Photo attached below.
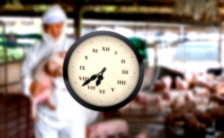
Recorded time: 6:38
